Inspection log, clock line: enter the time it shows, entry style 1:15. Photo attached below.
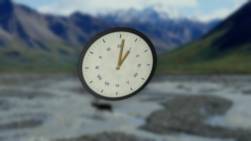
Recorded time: 1:01
